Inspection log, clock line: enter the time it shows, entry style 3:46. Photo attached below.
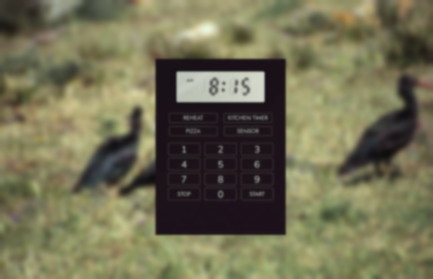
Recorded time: 8:15
